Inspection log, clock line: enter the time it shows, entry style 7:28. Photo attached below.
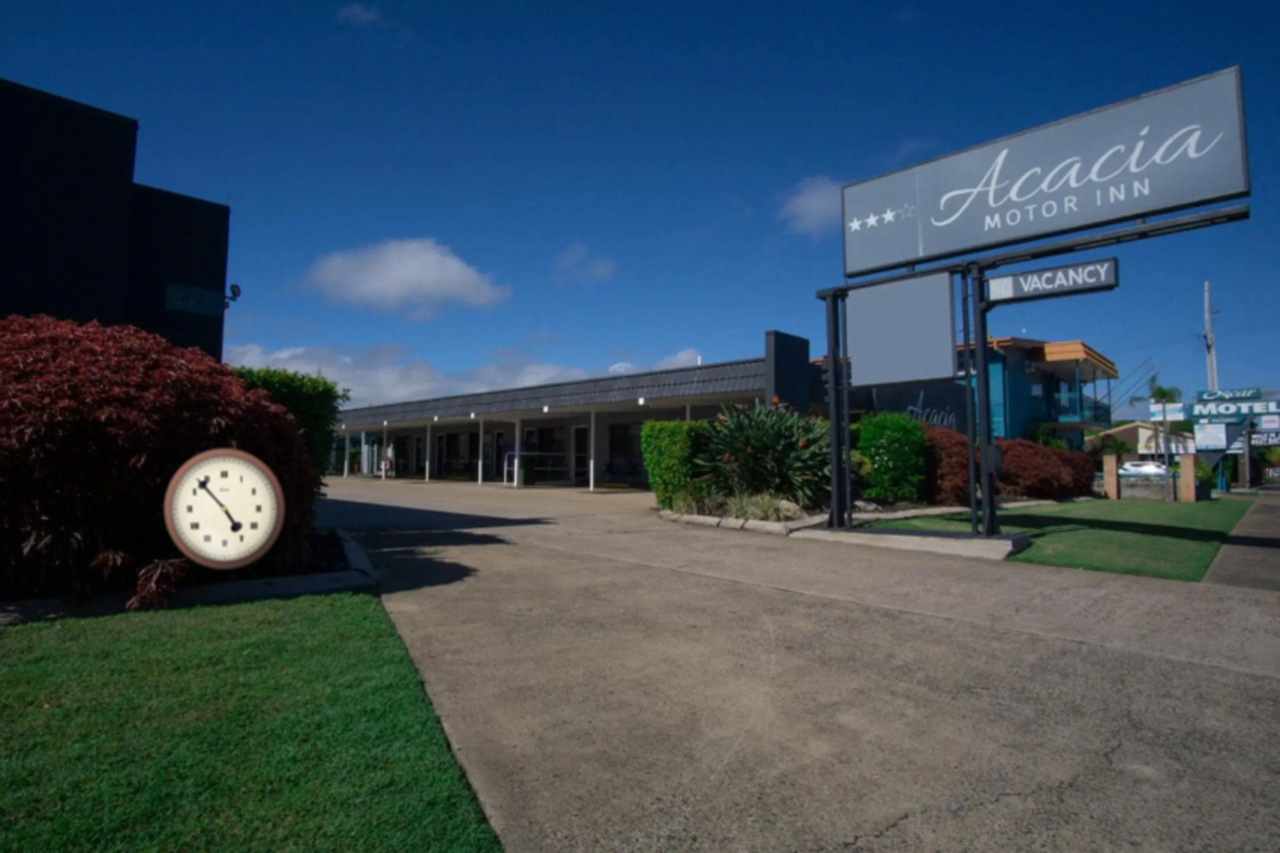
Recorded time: 4:53
